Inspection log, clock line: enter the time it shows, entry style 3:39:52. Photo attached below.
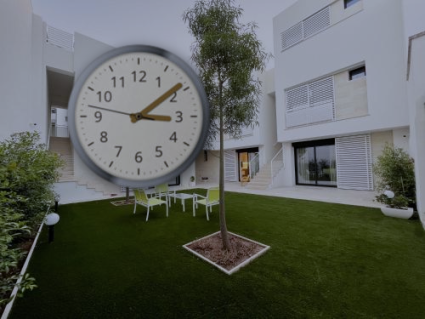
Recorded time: 3:08:47
